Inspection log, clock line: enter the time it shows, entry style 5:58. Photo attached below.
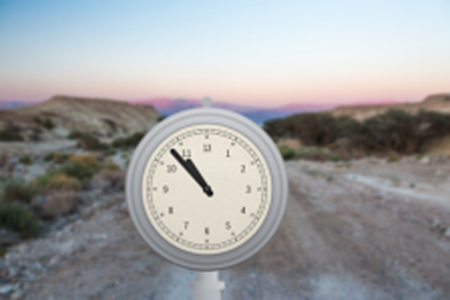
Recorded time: 10:53
